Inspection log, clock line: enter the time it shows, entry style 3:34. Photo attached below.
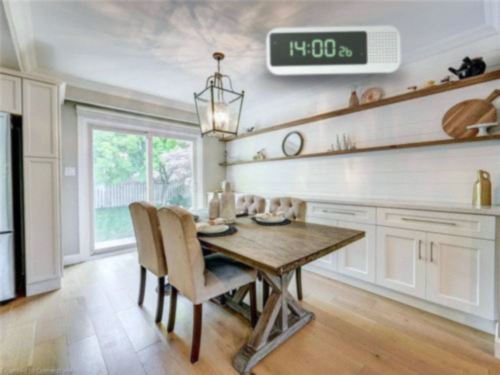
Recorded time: 14:00
